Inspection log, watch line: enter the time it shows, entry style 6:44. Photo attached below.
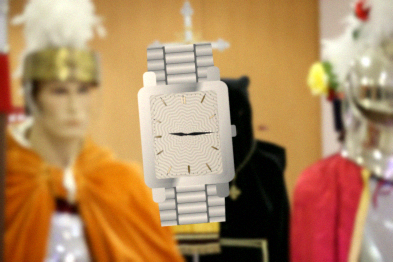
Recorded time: 9:15
